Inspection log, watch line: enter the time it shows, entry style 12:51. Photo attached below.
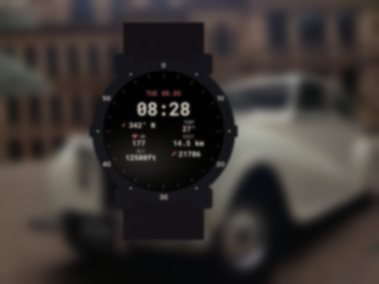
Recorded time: 8:28
